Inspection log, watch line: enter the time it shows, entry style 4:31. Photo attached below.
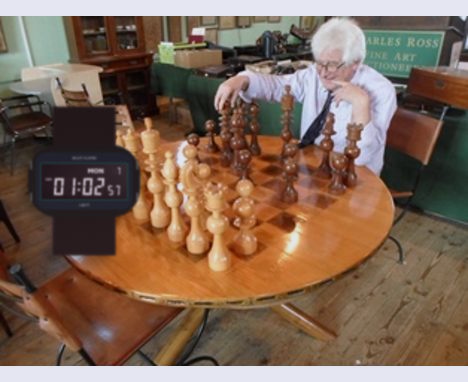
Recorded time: 1:02
